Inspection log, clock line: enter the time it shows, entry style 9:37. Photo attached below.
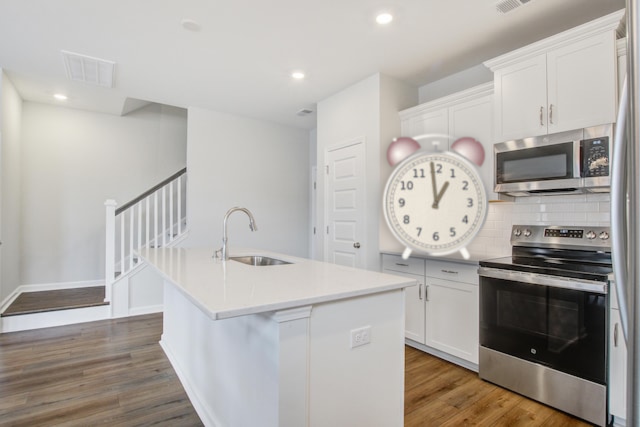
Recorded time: 12:59
